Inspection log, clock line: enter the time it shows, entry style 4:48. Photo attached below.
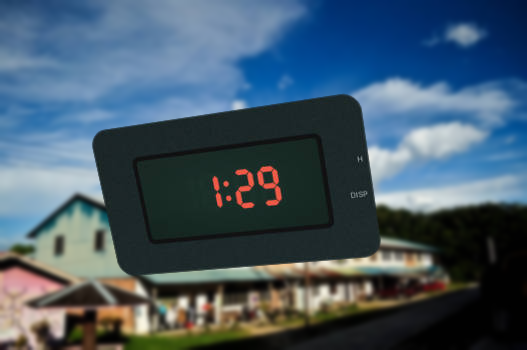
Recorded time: 1:29
